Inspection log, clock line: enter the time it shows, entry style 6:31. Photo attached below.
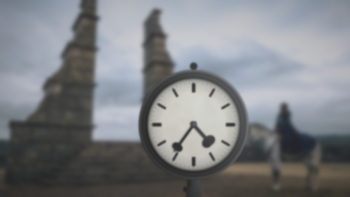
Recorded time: 4:36
